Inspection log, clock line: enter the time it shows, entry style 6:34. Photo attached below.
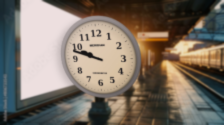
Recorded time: 9:48
